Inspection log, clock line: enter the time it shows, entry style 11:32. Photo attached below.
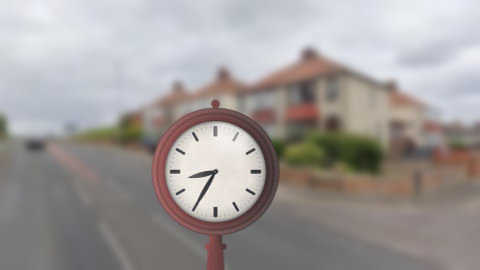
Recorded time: 8:35
